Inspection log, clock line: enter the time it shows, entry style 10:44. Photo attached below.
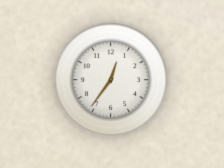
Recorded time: 12:36
